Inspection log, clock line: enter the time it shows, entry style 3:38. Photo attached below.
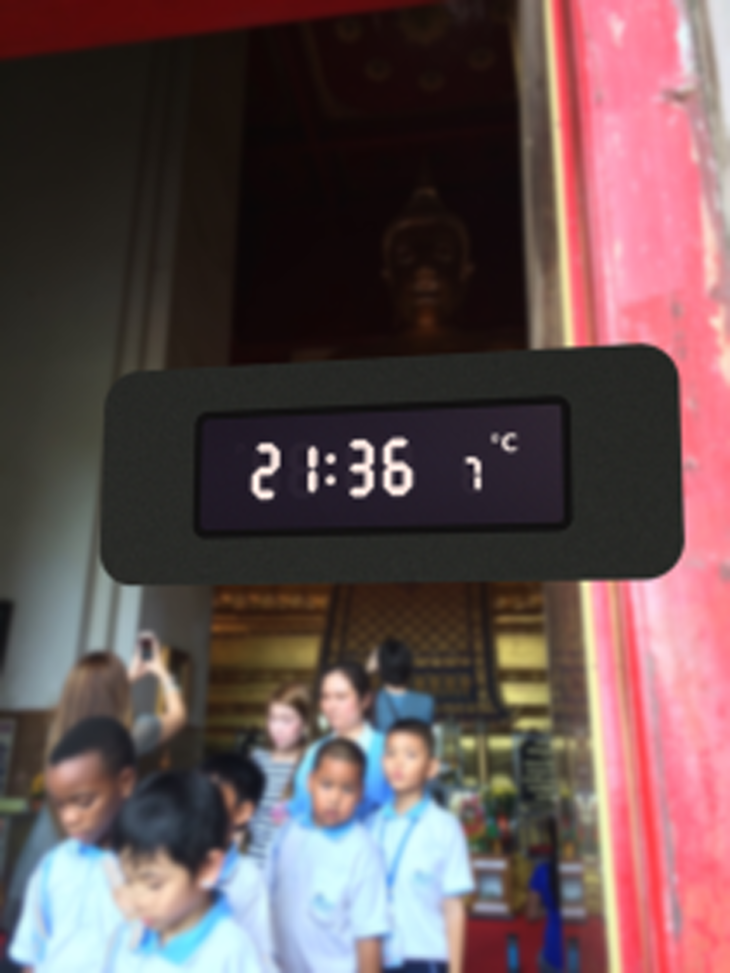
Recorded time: 21:36
